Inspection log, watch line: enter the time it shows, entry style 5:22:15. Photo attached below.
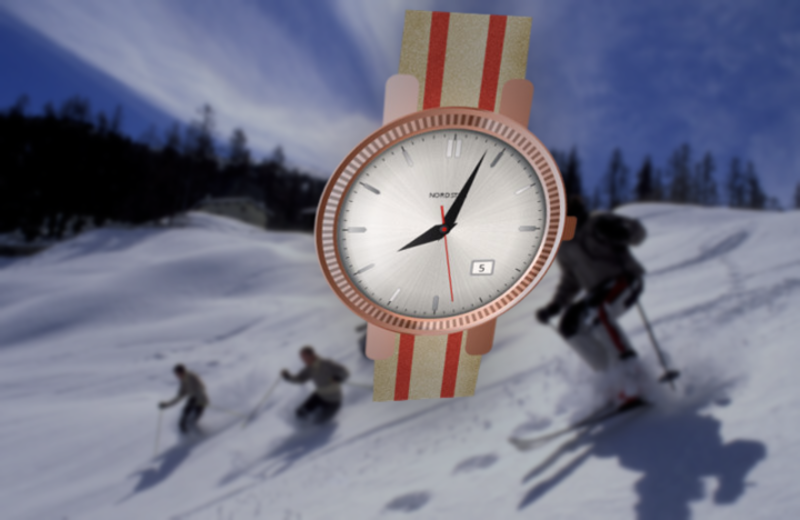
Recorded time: 8:03:28
